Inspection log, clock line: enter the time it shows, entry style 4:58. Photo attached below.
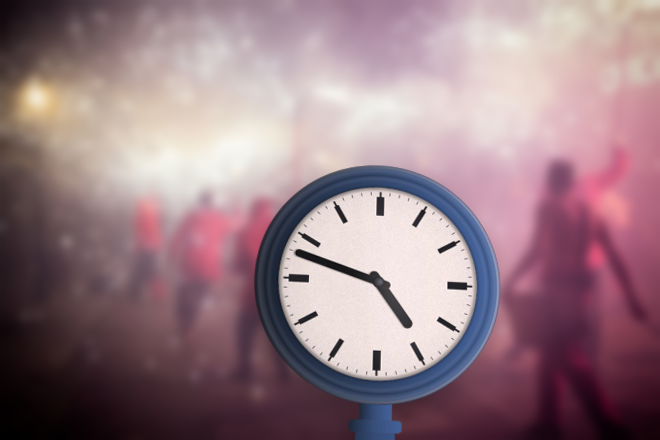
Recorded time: 4:48
